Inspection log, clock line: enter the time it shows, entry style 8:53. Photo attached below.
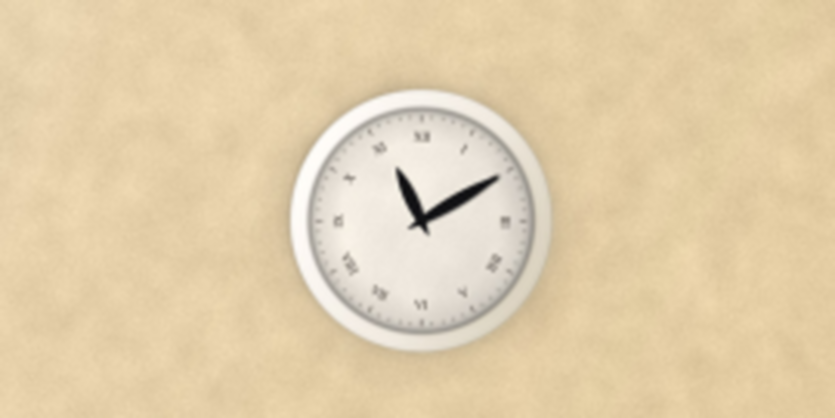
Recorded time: 11:10
